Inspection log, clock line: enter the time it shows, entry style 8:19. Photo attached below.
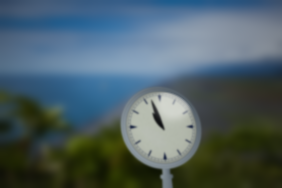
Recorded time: 10:57
